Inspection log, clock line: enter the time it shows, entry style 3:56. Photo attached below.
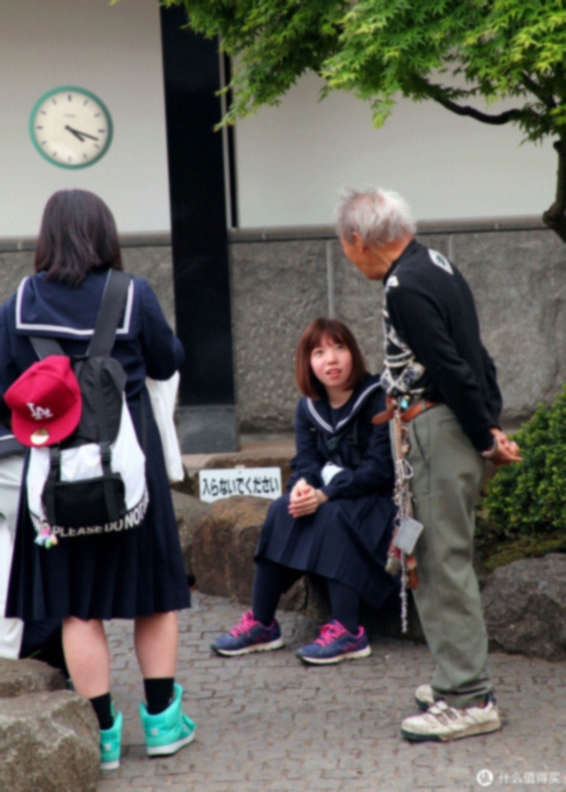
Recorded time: 4:18
